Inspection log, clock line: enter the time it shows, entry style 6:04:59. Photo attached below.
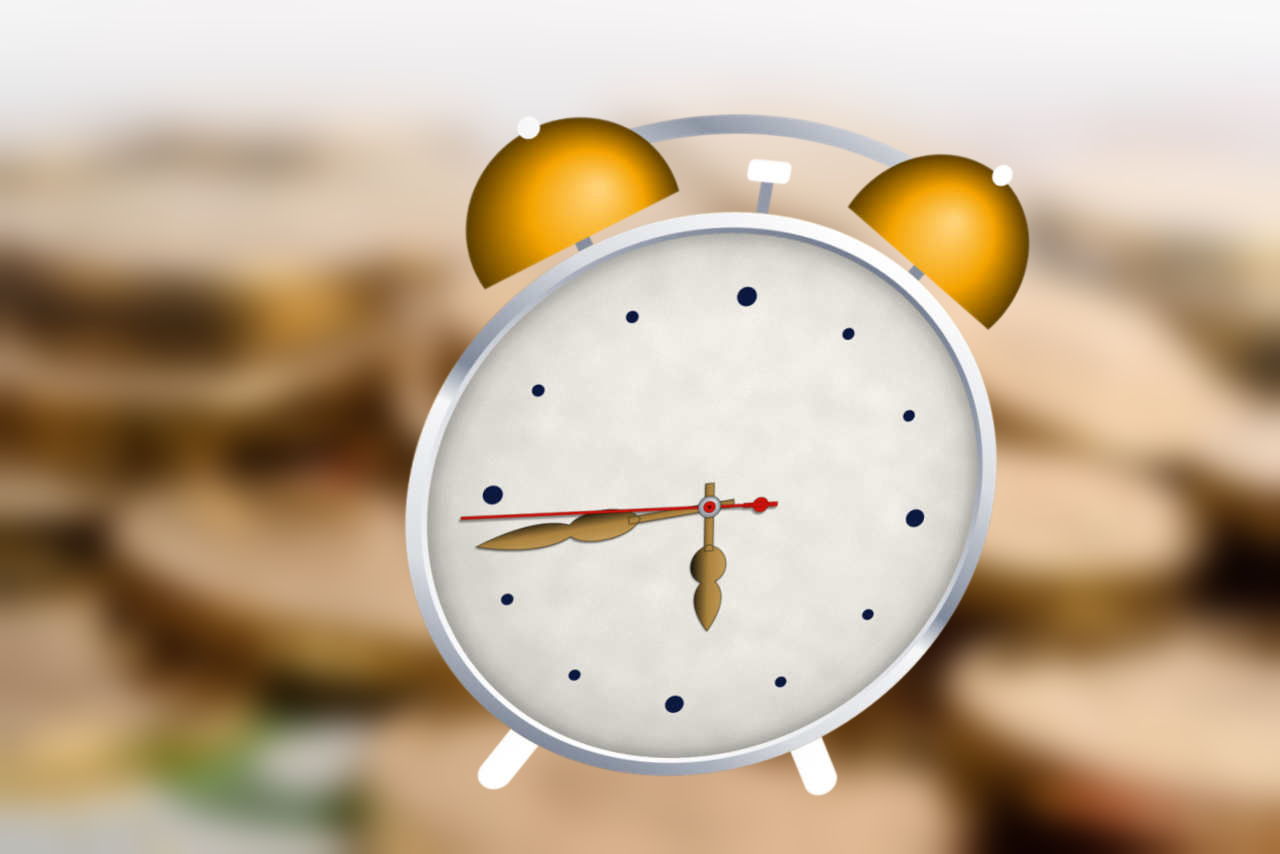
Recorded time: 5:42:44
